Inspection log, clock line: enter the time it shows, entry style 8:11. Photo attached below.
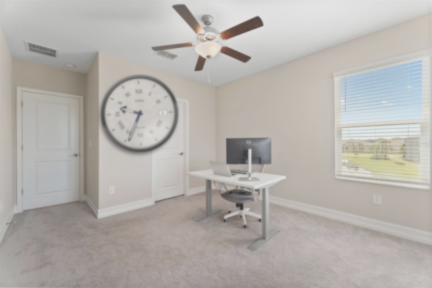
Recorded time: 9:34
